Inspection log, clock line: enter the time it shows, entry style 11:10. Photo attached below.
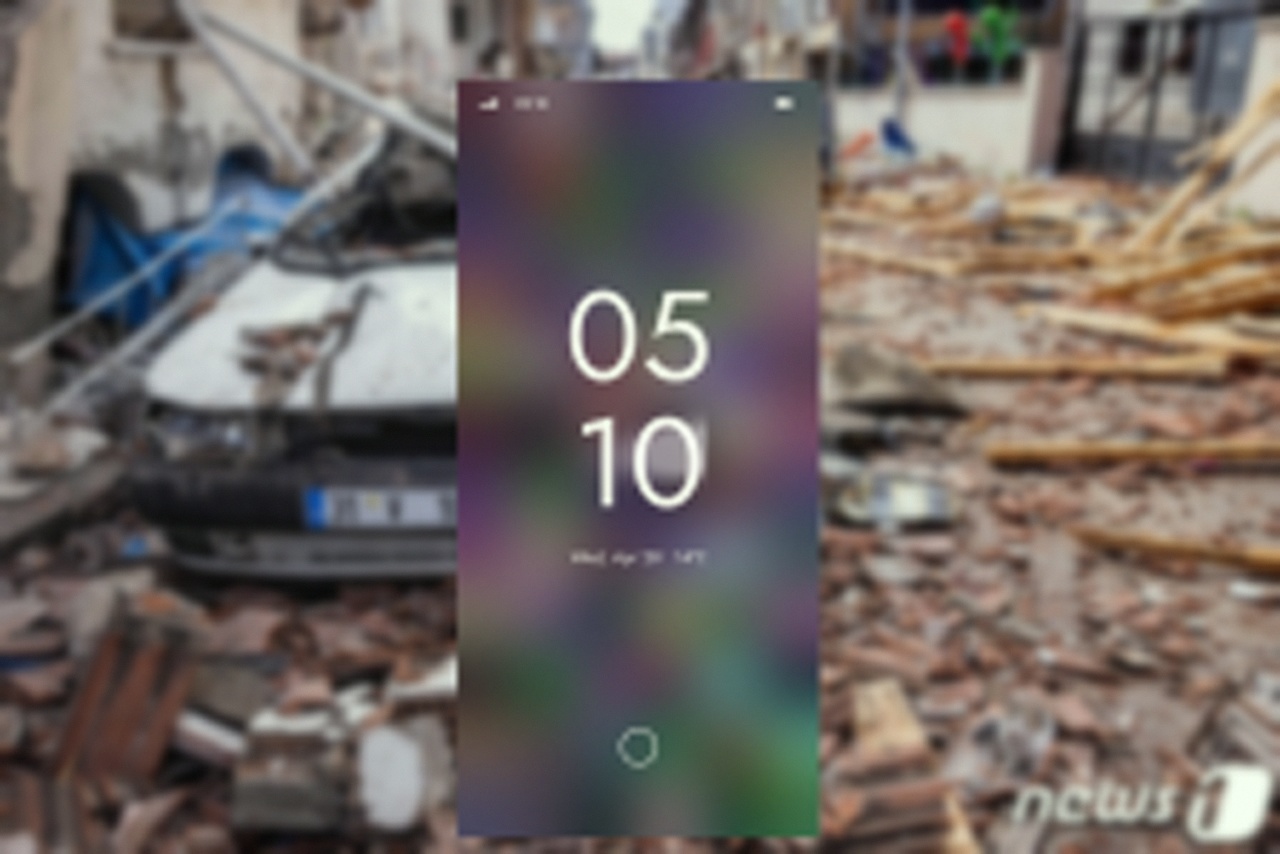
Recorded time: 5:10
